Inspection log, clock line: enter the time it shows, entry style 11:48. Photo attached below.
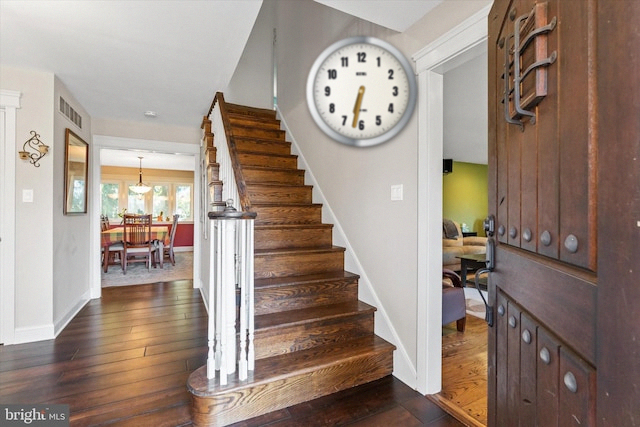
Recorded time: 6:32
